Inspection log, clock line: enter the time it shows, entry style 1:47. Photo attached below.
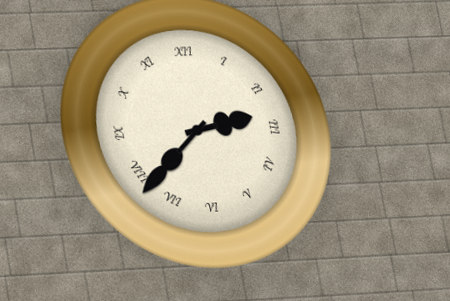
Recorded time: 2:38
